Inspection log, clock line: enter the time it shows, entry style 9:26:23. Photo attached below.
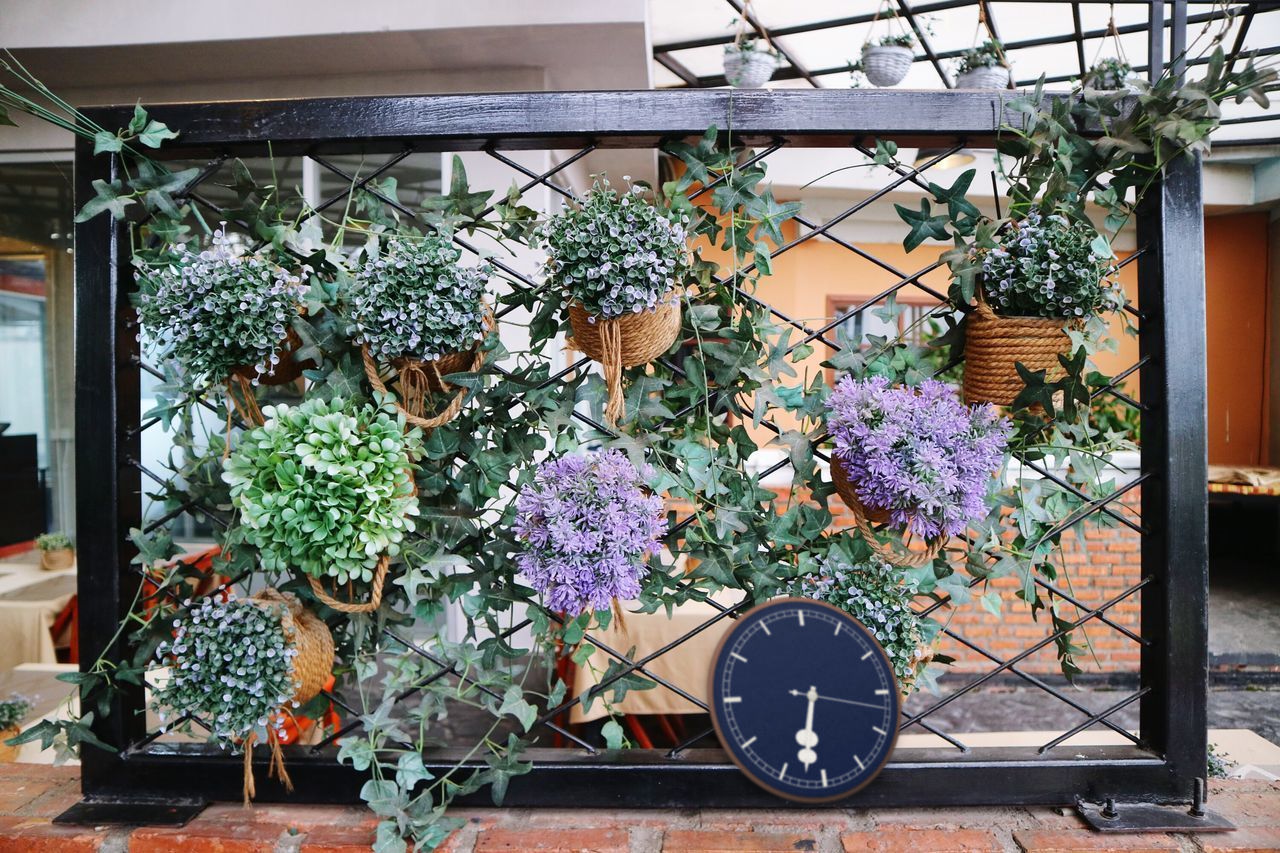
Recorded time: 6:32:17
